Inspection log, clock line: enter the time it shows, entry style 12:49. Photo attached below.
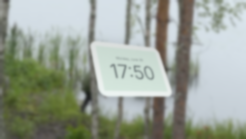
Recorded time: 17:50
